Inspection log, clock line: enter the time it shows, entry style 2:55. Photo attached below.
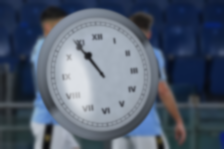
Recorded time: 10:54
